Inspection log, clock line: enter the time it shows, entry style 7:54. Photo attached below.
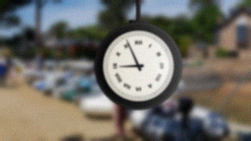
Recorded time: 8:56
